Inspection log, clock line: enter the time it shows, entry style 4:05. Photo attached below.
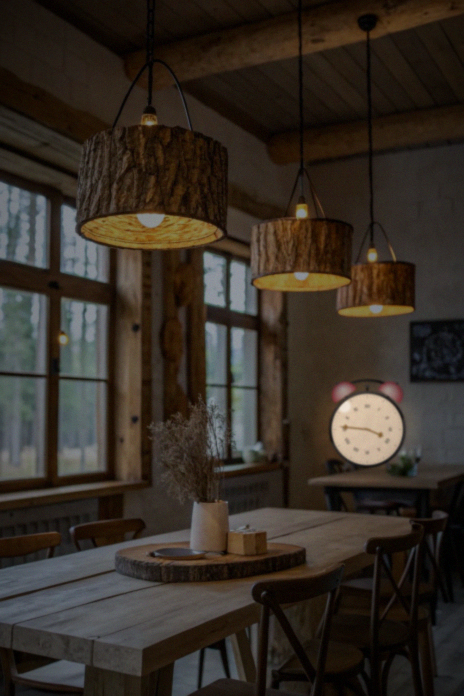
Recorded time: 3:46
